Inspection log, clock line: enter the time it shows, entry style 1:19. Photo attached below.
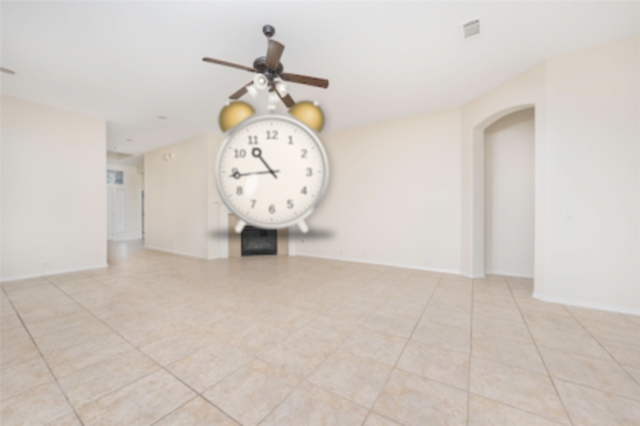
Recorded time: 10:44
